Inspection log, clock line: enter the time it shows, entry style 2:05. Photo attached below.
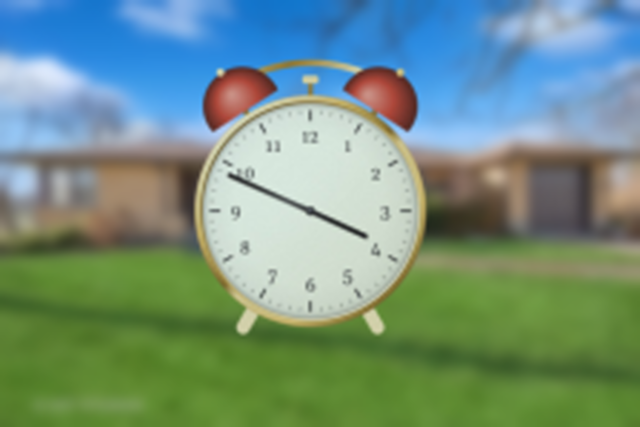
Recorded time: 3:49
